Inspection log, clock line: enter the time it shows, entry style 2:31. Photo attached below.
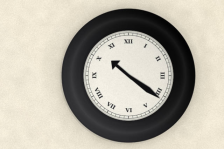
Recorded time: 10:21
